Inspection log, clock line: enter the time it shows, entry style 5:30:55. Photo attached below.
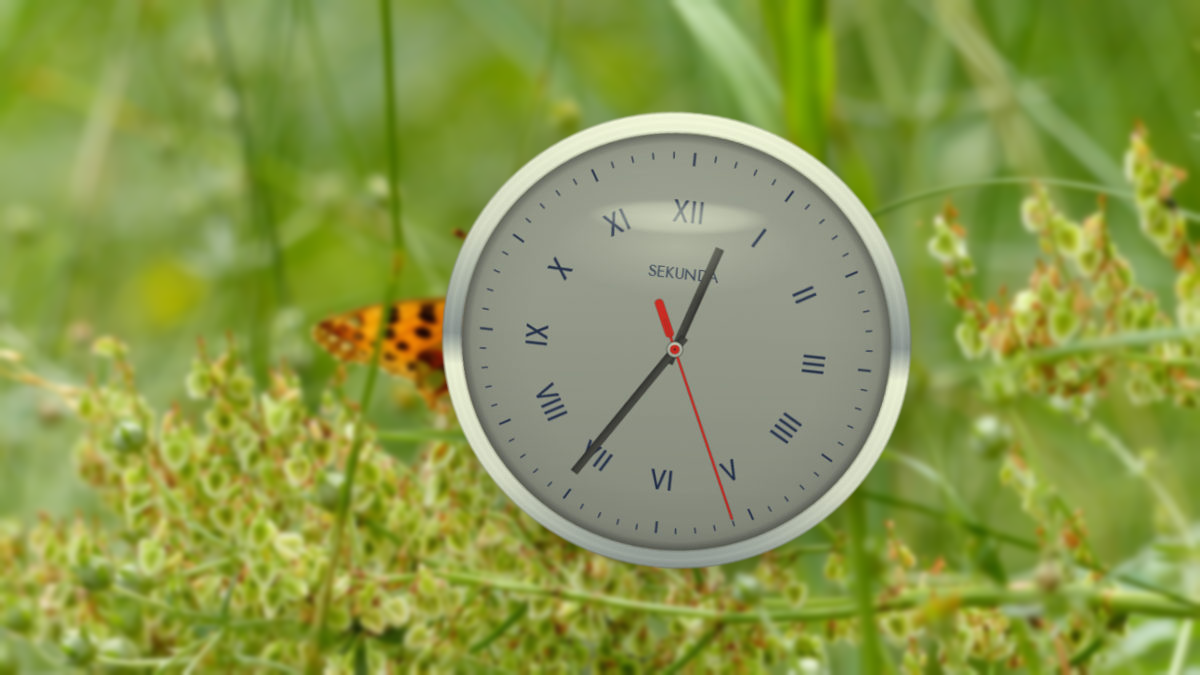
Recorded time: 12:35:26
